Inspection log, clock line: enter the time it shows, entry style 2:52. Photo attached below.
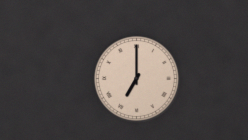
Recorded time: 7:00
